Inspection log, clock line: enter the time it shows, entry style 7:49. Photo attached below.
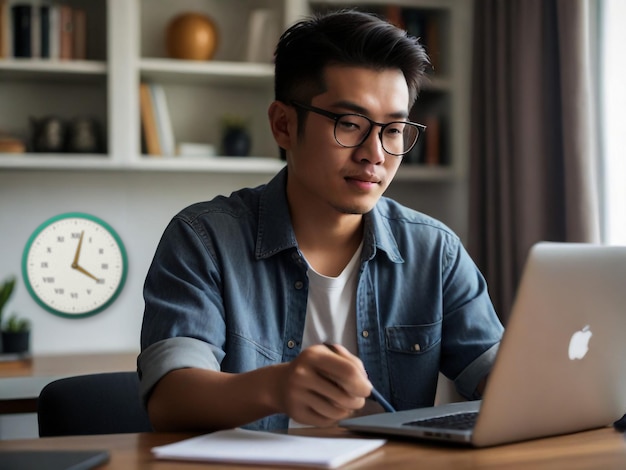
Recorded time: 4:02
